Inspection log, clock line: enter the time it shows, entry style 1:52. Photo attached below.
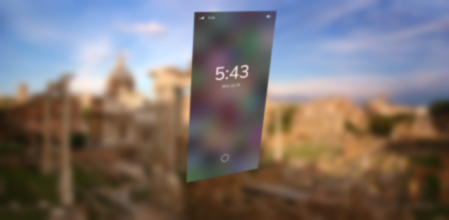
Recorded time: 5:43
